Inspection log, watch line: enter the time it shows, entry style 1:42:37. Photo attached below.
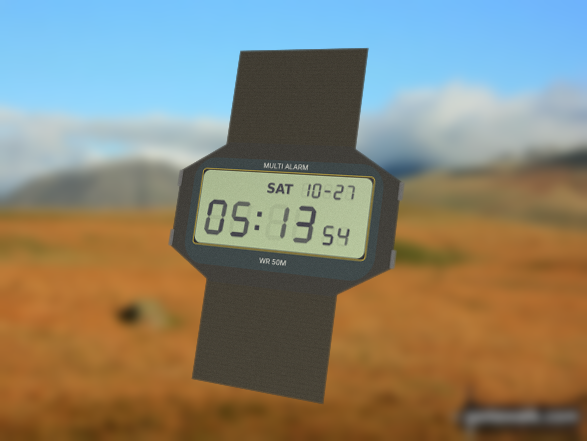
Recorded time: 5:13:54
